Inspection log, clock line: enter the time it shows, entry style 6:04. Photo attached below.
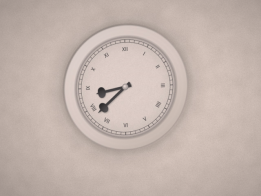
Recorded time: 8:38
